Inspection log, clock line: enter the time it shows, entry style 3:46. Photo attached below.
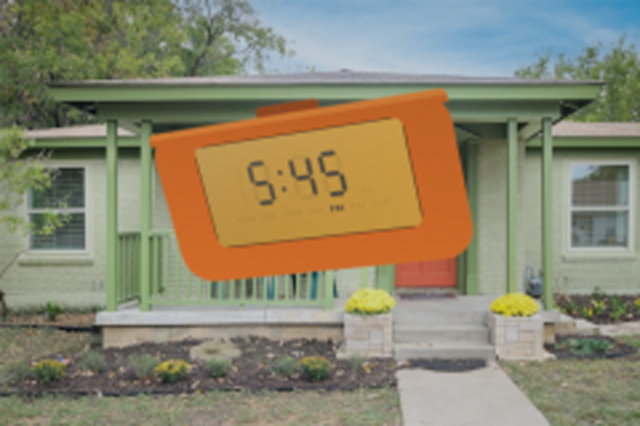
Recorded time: 5:45
